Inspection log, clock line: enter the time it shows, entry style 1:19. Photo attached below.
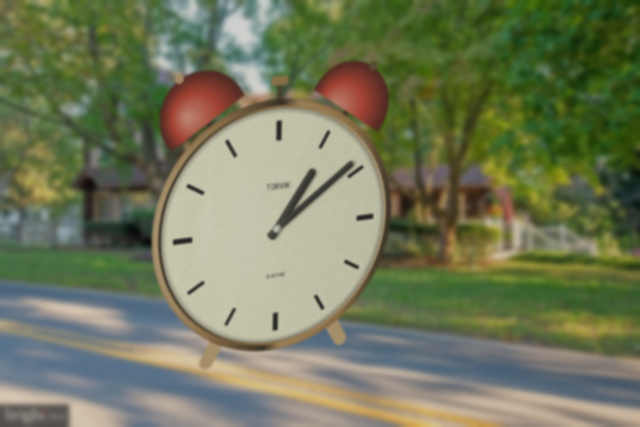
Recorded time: 1:09
